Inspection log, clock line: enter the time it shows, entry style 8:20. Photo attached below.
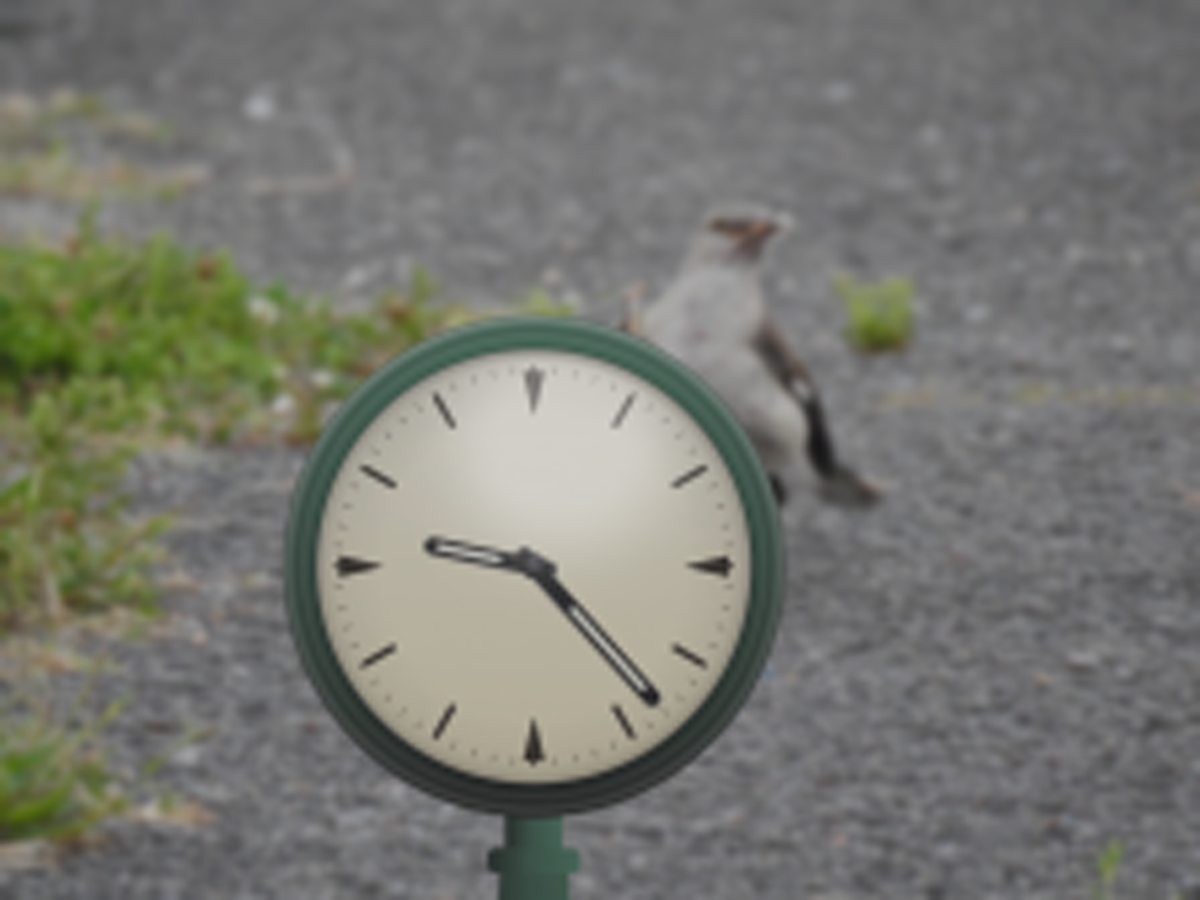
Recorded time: 9:23
